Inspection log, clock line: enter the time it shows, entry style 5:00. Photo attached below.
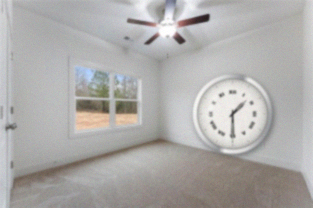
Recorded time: 1:30
